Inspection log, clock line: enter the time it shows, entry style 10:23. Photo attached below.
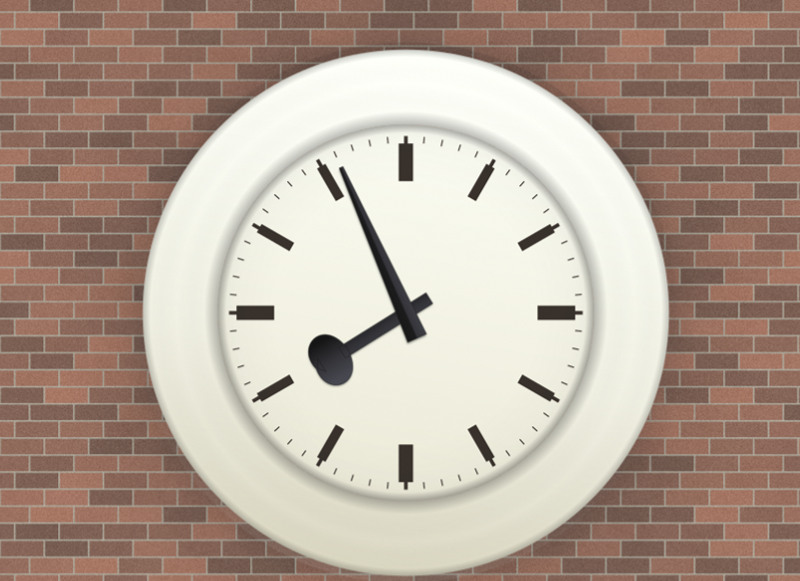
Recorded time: 7:56
